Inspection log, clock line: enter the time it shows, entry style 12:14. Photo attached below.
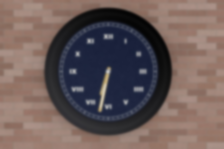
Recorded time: 6:32
